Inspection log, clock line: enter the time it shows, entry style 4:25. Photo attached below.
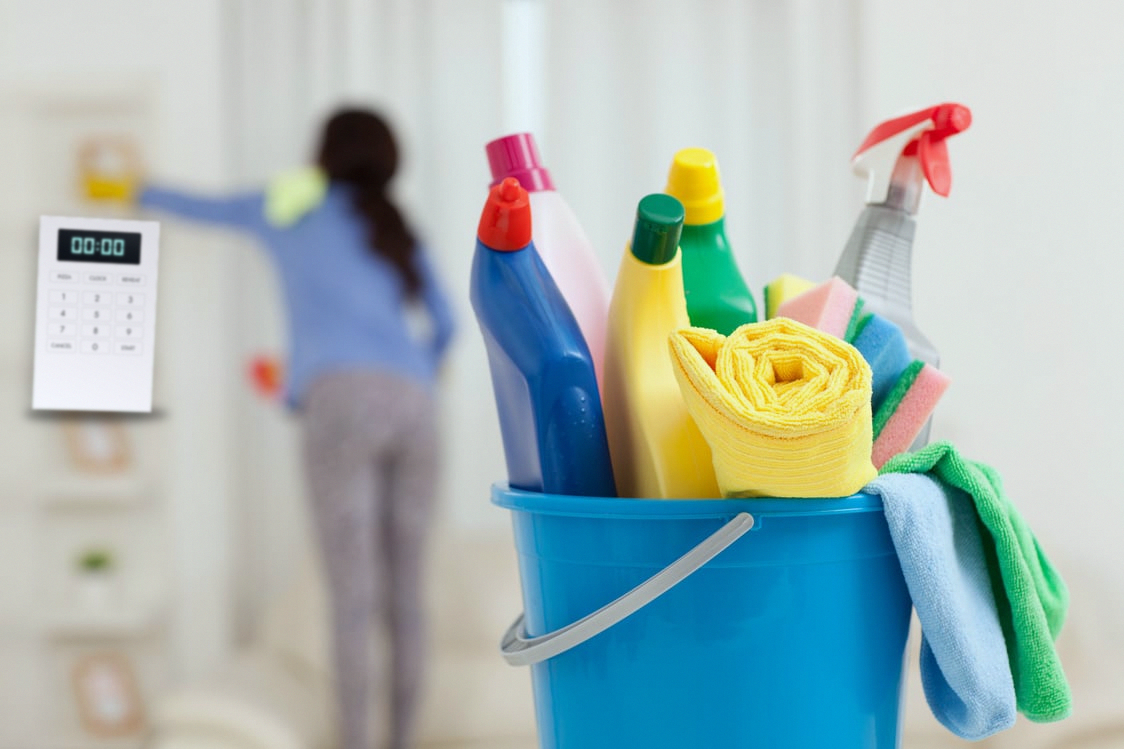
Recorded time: 0:00
